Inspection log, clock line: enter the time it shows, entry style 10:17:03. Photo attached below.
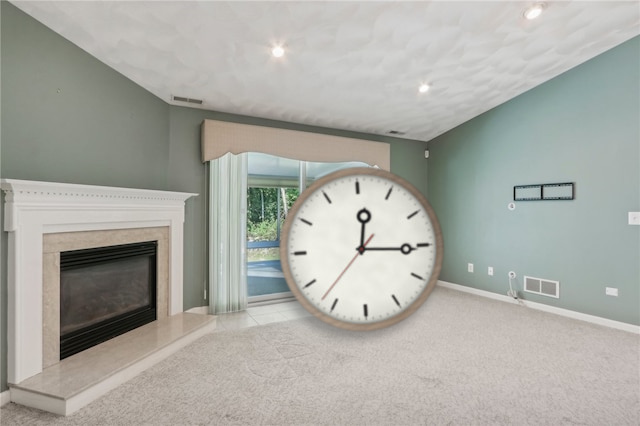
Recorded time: 12:15:37
